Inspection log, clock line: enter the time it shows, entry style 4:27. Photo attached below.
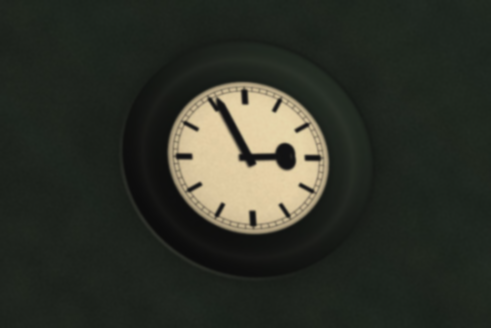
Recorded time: 2:56
